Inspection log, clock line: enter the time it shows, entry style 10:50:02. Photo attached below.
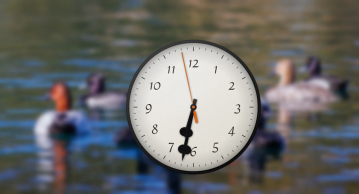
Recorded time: 6:31:58
